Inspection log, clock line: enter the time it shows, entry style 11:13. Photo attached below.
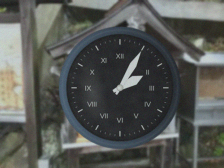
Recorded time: 2:05
